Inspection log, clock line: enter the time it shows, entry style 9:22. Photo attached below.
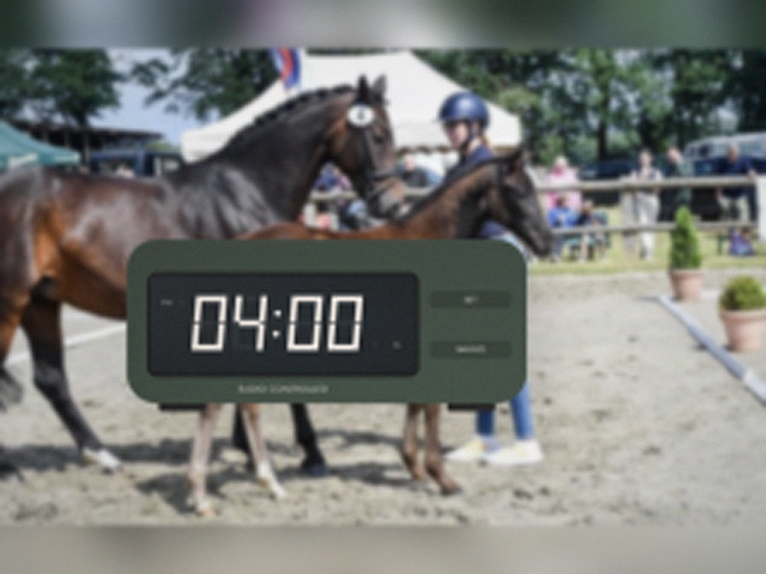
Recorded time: 4:00
